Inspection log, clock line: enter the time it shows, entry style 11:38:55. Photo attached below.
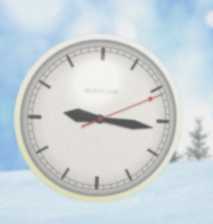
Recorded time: 9:16:11
